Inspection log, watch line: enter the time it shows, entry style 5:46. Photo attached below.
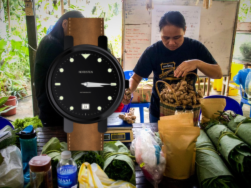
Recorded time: 3:15
